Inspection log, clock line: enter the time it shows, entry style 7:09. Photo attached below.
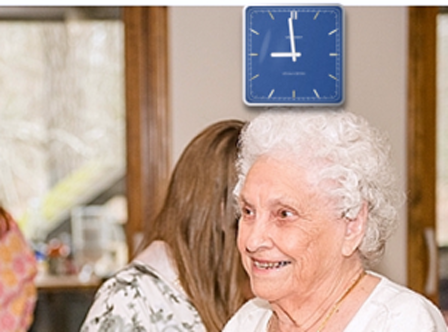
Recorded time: 8:59
